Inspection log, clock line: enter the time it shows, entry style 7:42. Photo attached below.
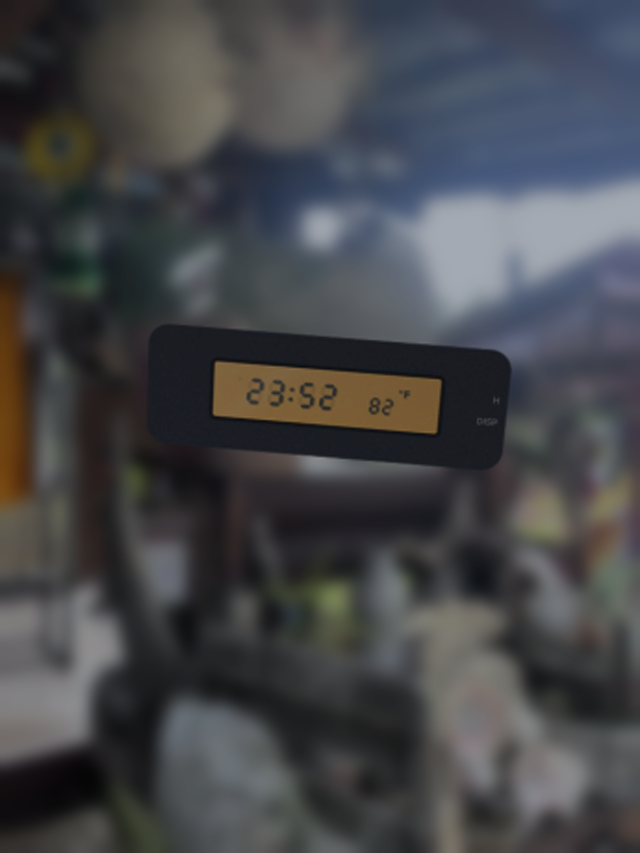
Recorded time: 23:52
